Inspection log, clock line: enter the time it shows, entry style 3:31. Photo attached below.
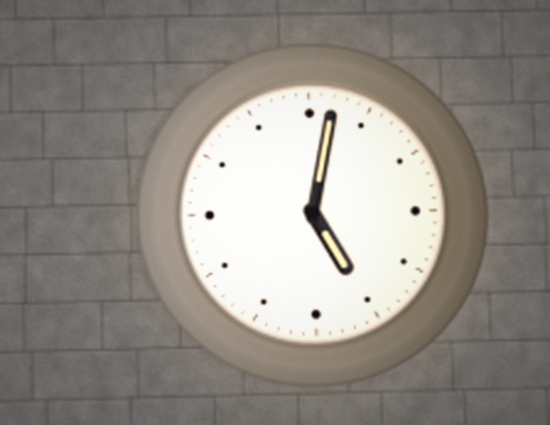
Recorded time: 5:02
